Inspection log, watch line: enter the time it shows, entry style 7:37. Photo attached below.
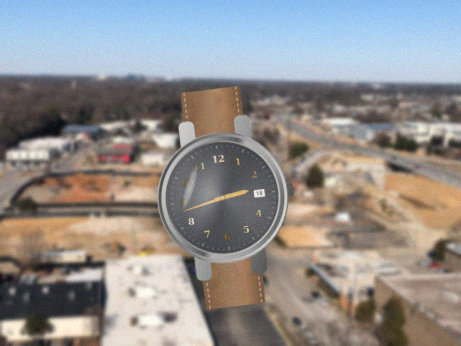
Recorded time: 2:43
